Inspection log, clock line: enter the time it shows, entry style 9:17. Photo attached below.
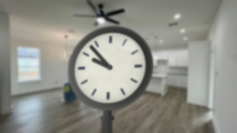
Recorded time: 9:53
